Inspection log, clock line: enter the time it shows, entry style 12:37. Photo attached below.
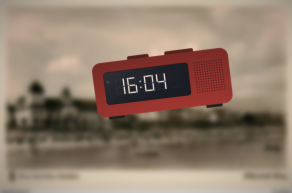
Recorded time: 16:04
